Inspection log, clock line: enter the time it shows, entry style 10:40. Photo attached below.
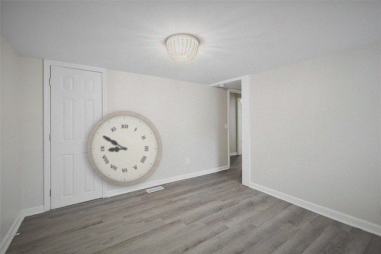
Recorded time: 8:50
